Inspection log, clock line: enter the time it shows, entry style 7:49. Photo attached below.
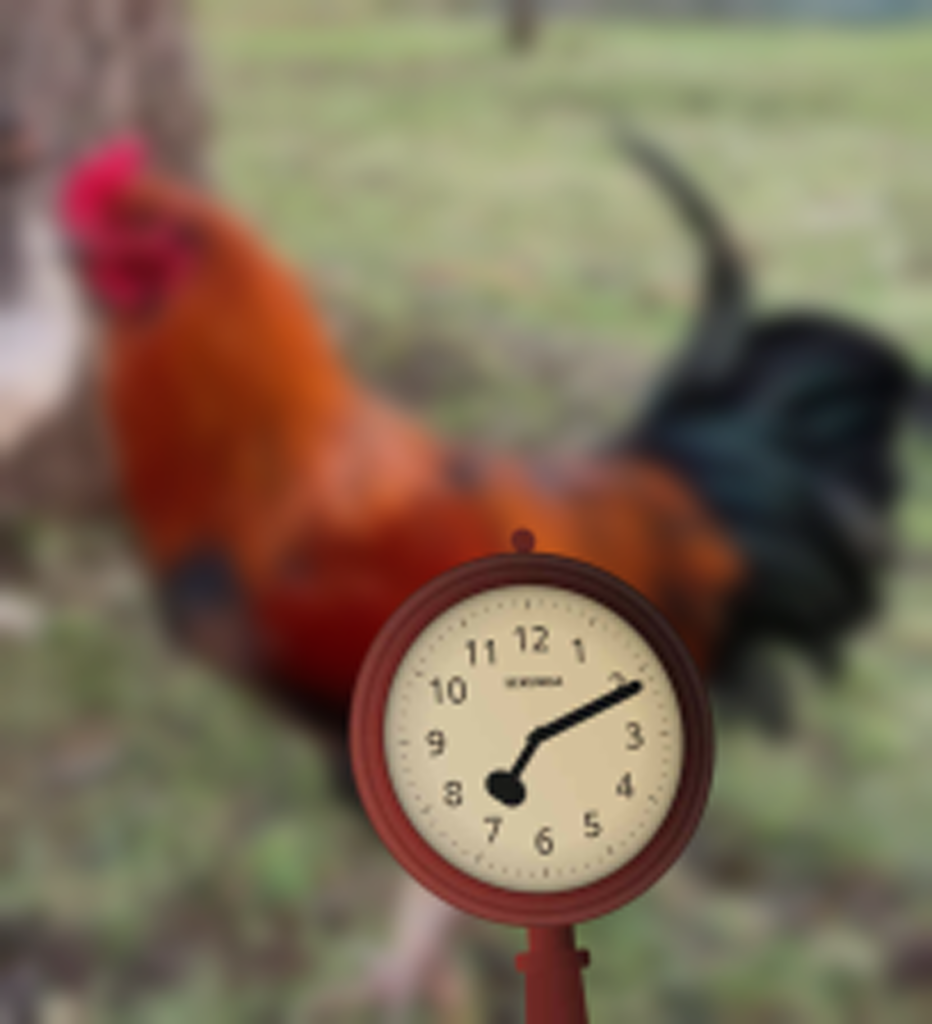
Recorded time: 7:11
